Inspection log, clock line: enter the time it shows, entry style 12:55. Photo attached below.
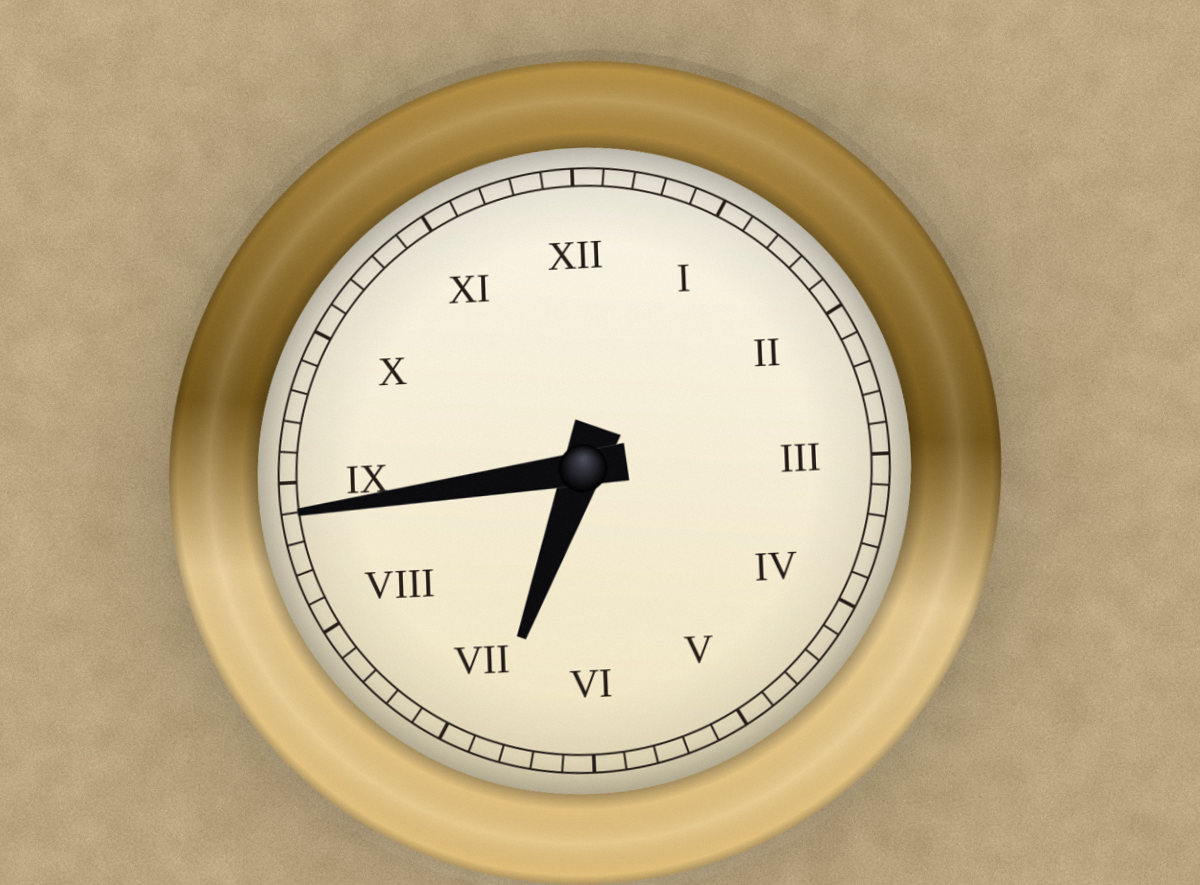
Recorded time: 6:44
